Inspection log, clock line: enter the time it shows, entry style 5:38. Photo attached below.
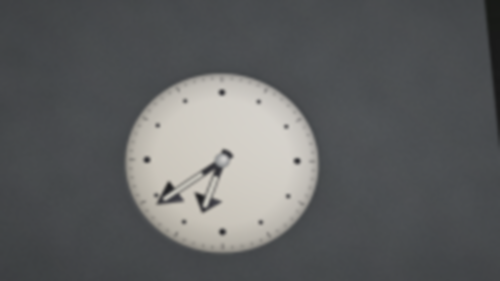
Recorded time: 6:39
